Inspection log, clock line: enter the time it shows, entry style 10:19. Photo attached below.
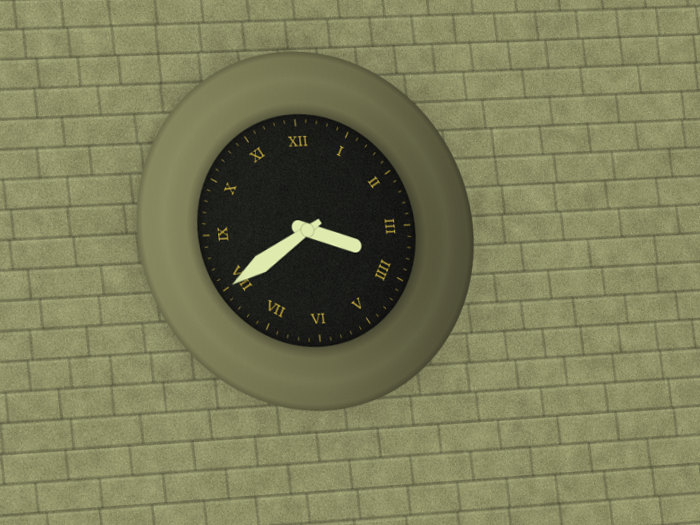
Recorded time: 3:40
